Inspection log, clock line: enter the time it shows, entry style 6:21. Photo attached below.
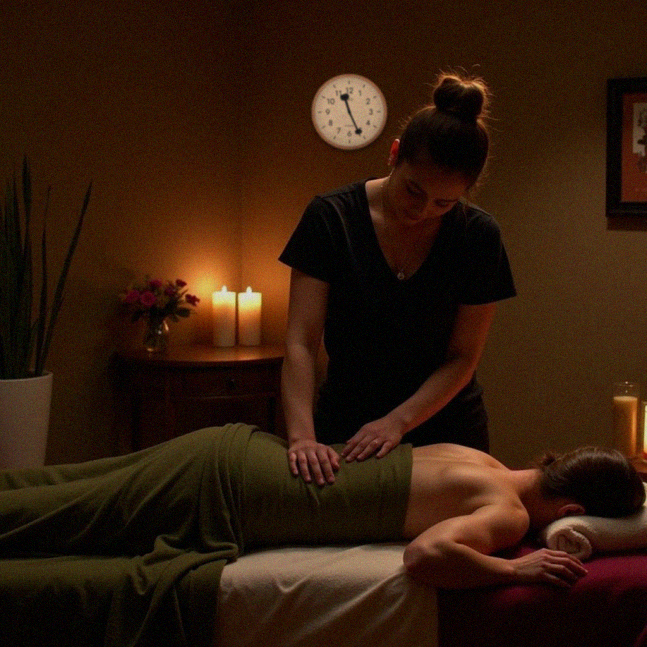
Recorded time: 11:26
